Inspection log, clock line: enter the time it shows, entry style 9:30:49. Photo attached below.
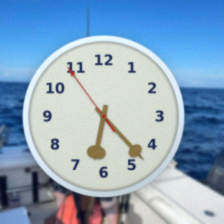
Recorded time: 6:22:54
